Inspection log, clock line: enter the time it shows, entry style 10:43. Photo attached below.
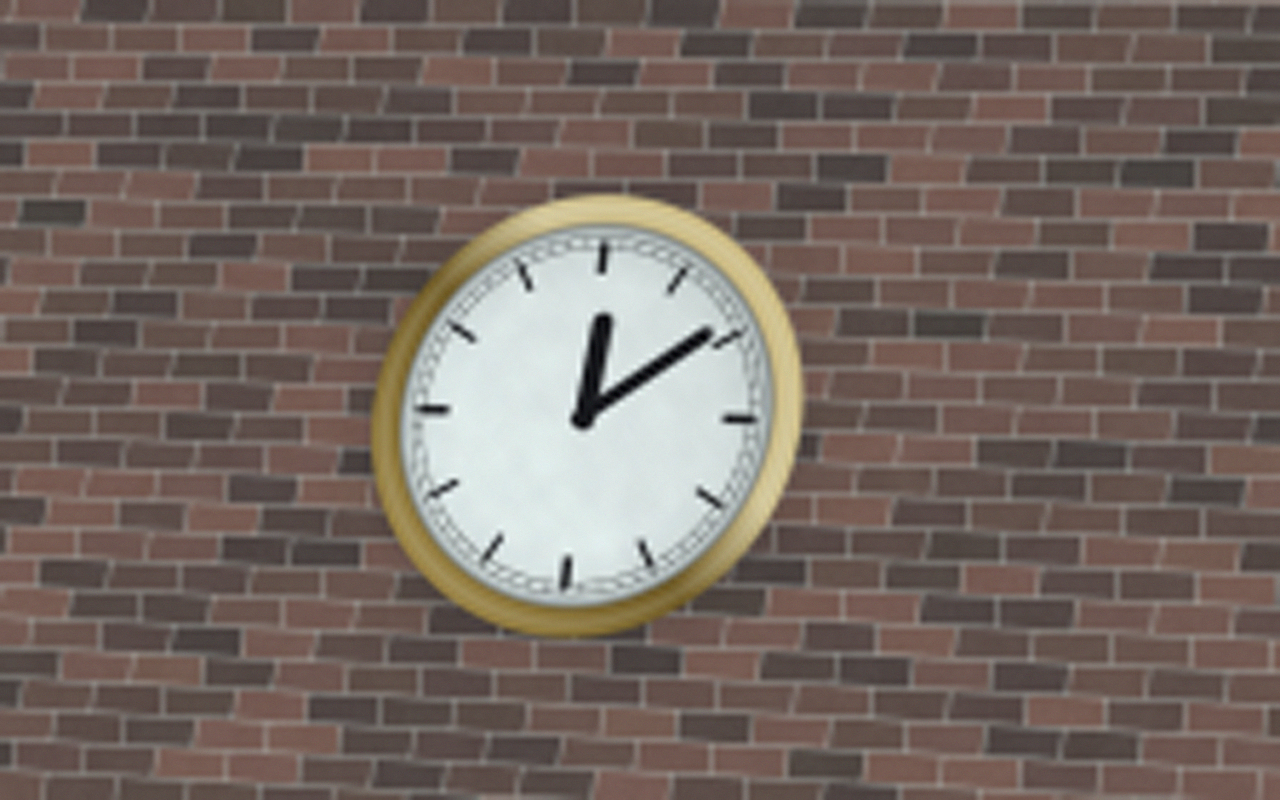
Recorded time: 12:09
